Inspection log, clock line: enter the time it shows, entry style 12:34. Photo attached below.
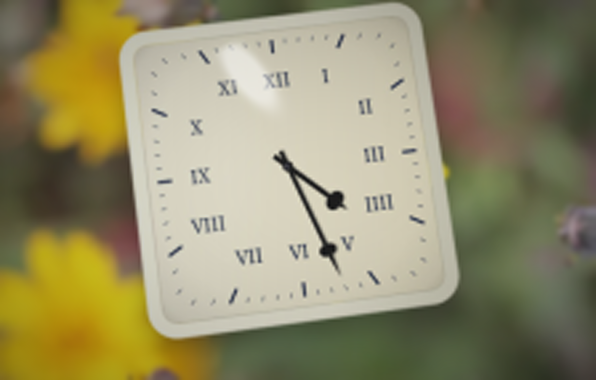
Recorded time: 4:27
